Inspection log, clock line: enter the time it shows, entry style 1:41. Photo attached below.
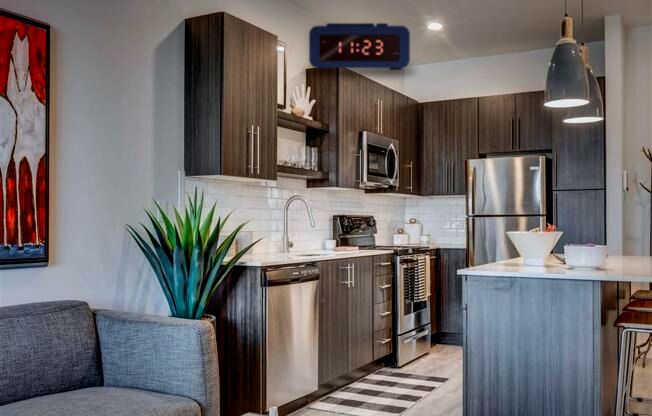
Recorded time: 11:23
